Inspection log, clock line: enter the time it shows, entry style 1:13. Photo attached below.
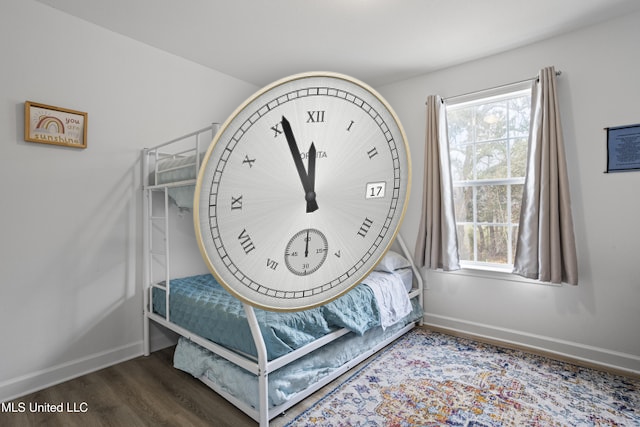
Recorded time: 11:56
